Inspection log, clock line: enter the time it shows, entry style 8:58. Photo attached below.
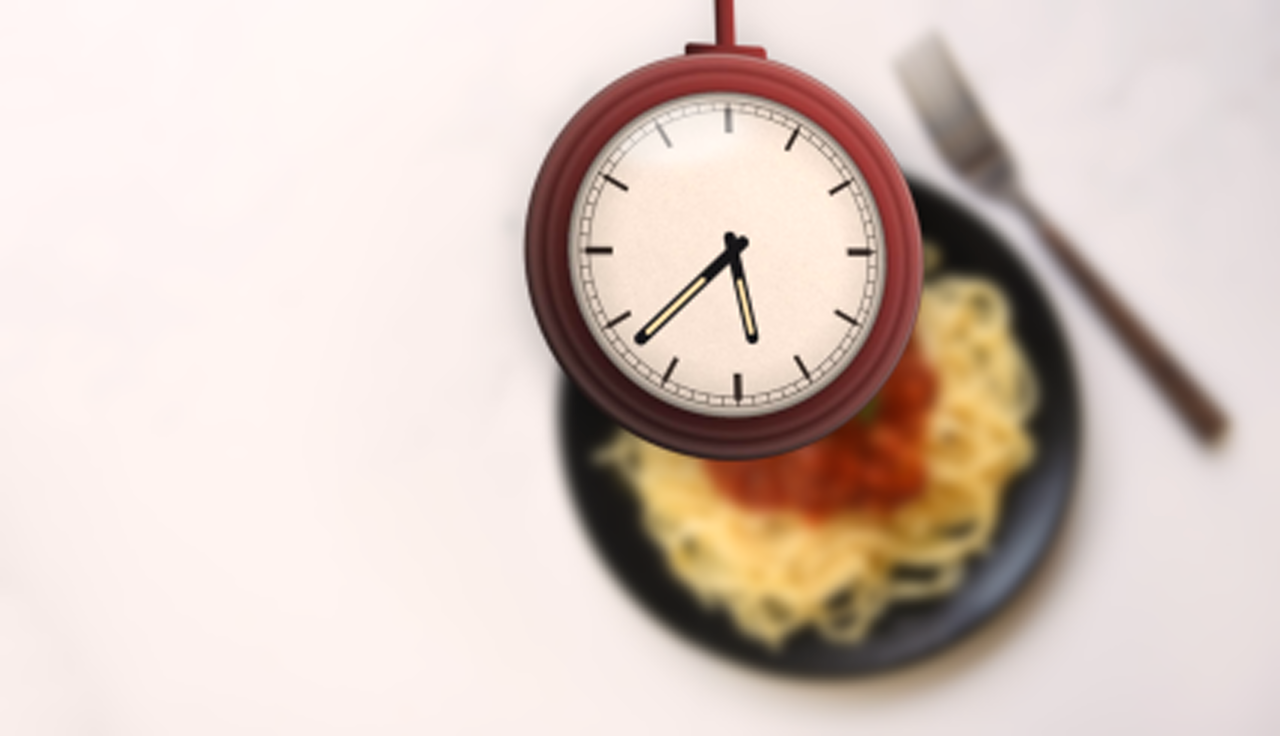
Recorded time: 5:38
